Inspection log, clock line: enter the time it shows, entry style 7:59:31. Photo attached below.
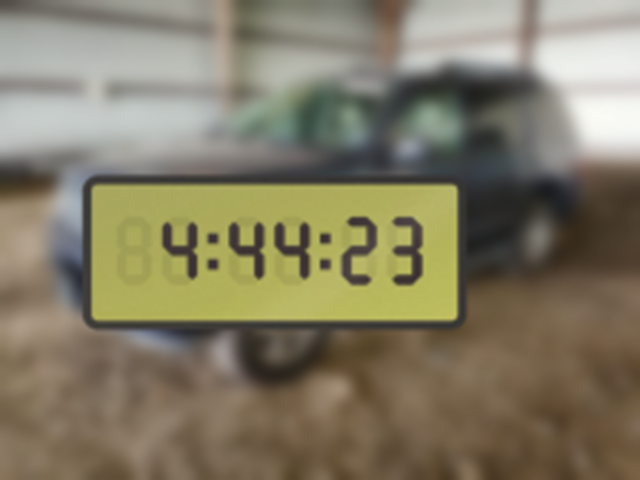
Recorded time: 4:44:23
